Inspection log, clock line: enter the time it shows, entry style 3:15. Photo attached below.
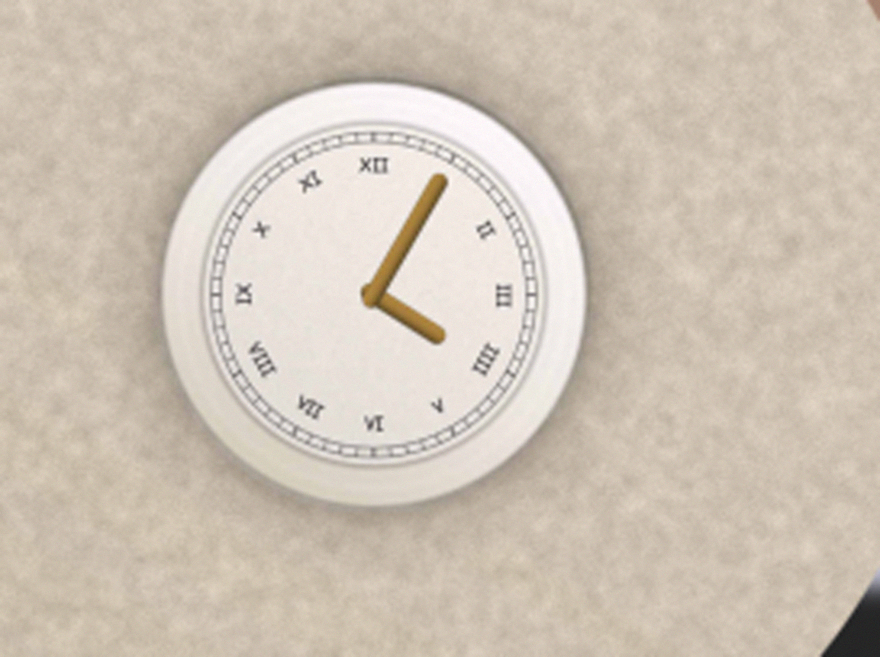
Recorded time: 4:05
